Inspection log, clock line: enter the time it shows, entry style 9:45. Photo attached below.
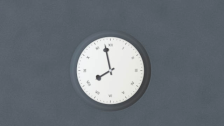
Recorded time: 7:58
